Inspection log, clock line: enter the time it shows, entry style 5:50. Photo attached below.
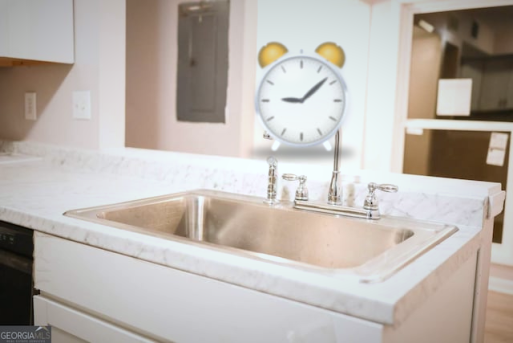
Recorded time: 9:08
